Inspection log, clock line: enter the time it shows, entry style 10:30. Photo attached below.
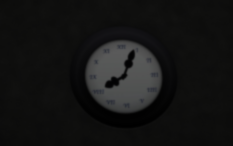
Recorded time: 8:04
